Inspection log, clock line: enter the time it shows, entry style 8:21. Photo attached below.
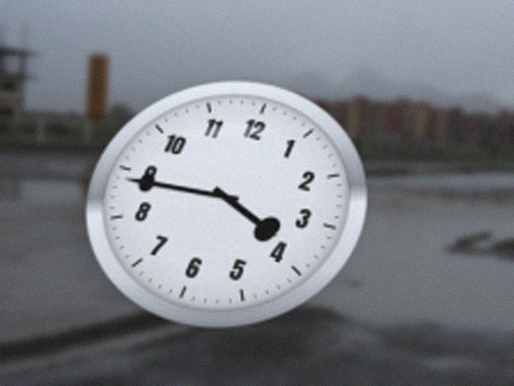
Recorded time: 3:44
